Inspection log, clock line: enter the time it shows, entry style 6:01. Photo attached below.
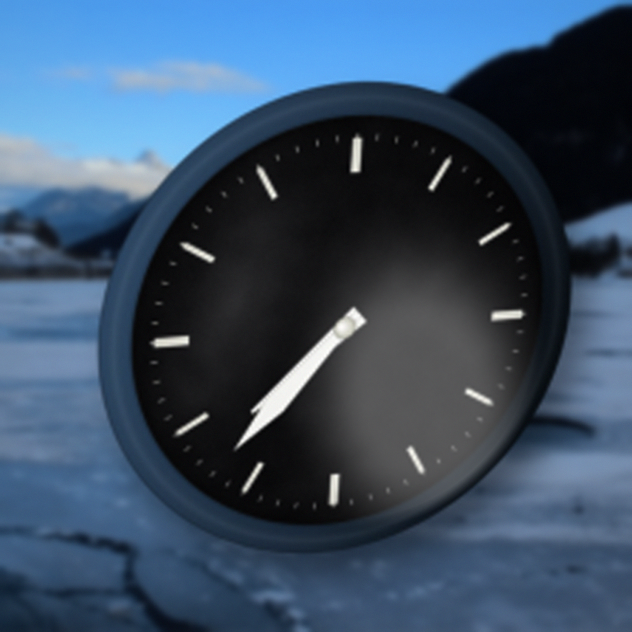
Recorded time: 7:37
